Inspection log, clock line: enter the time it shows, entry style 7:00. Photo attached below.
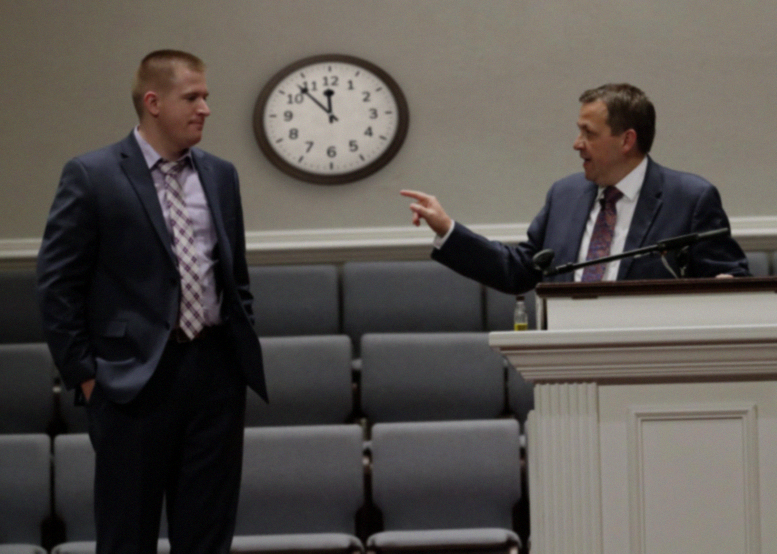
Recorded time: 11:53
